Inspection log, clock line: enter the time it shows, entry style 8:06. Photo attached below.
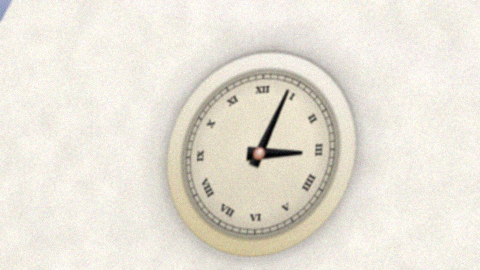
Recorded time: 3:04
